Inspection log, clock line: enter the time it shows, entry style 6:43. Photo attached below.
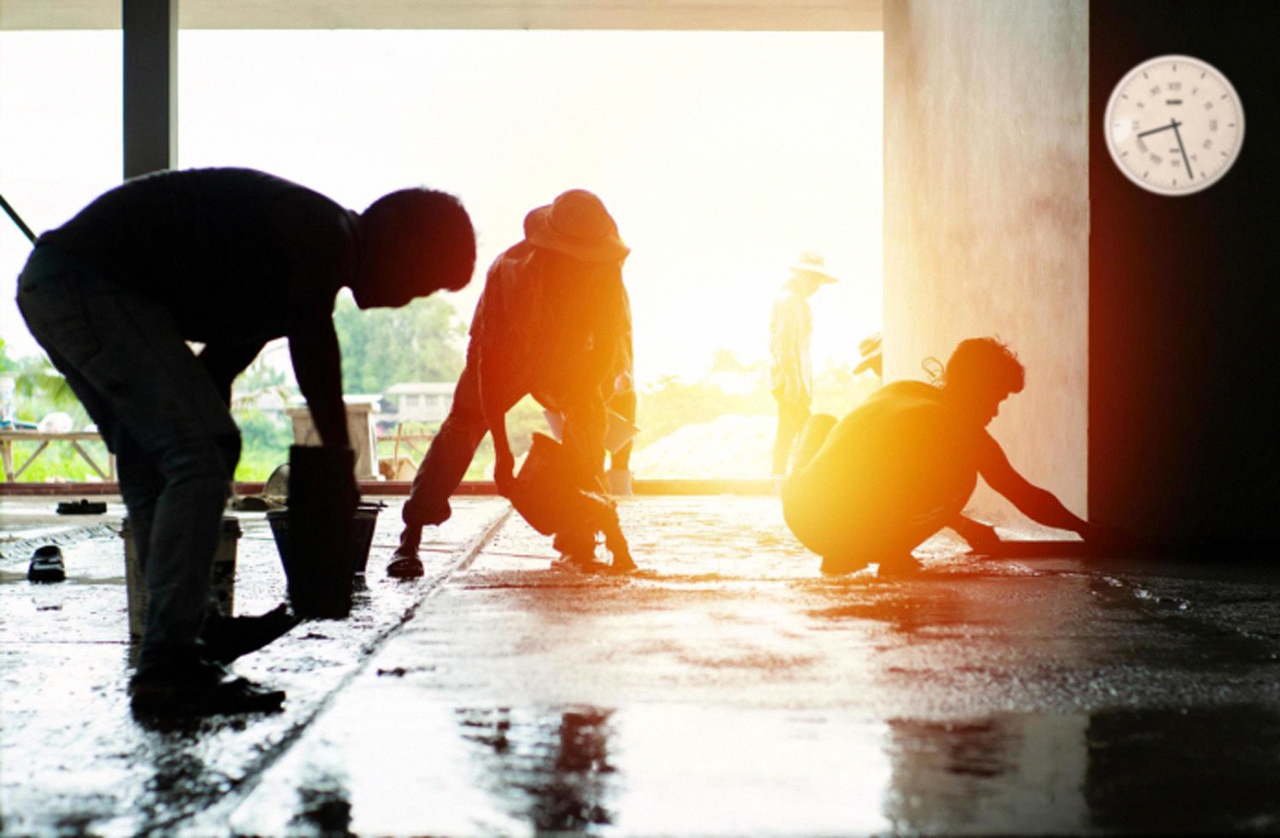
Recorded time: 8:27
